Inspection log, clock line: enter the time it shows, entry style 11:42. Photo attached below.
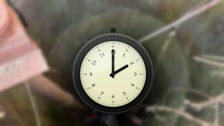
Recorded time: 2:00
